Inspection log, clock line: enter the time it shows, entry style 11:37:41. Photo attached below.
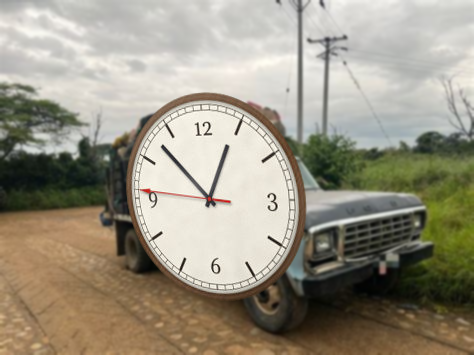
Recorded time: 12:52:46
